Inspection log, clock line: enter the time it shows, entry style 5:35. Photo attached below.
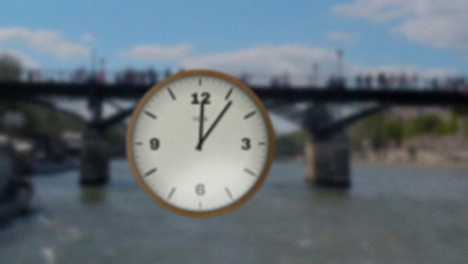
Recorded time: 12:06
